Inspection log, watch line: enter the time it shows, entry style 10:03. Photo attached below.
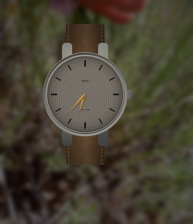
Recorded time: 6:37
